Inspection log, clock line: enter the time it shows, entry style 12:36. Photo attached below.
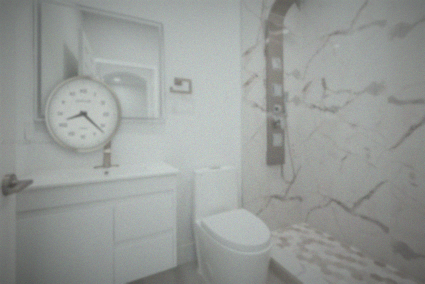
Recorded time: 8:22
